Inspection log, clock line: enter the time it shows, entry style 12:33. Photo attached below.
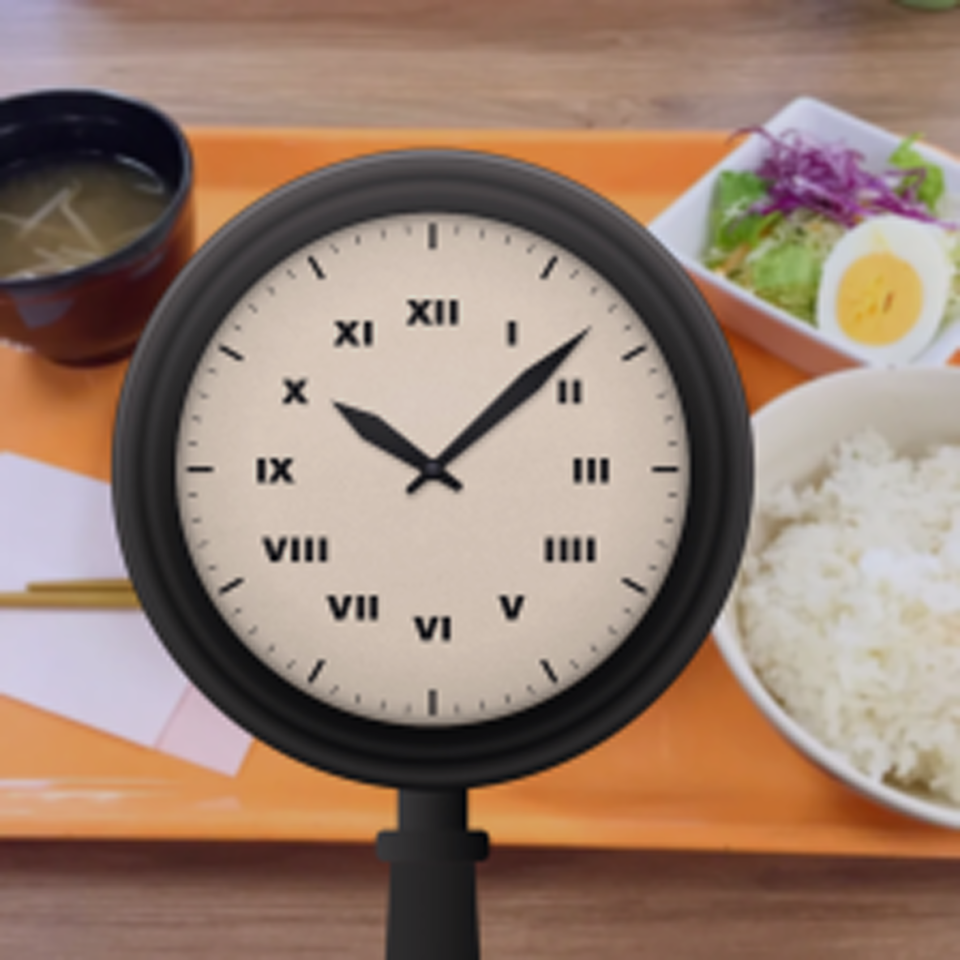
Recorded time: 10:08
